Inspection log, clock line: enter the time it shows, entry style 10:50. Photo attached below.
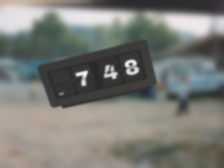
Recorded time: 7:48
